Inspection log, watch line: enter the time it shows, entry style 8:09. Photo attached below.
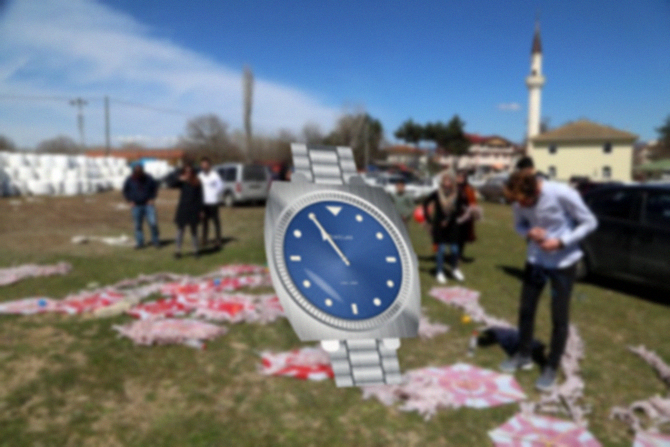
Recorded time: 10:55
